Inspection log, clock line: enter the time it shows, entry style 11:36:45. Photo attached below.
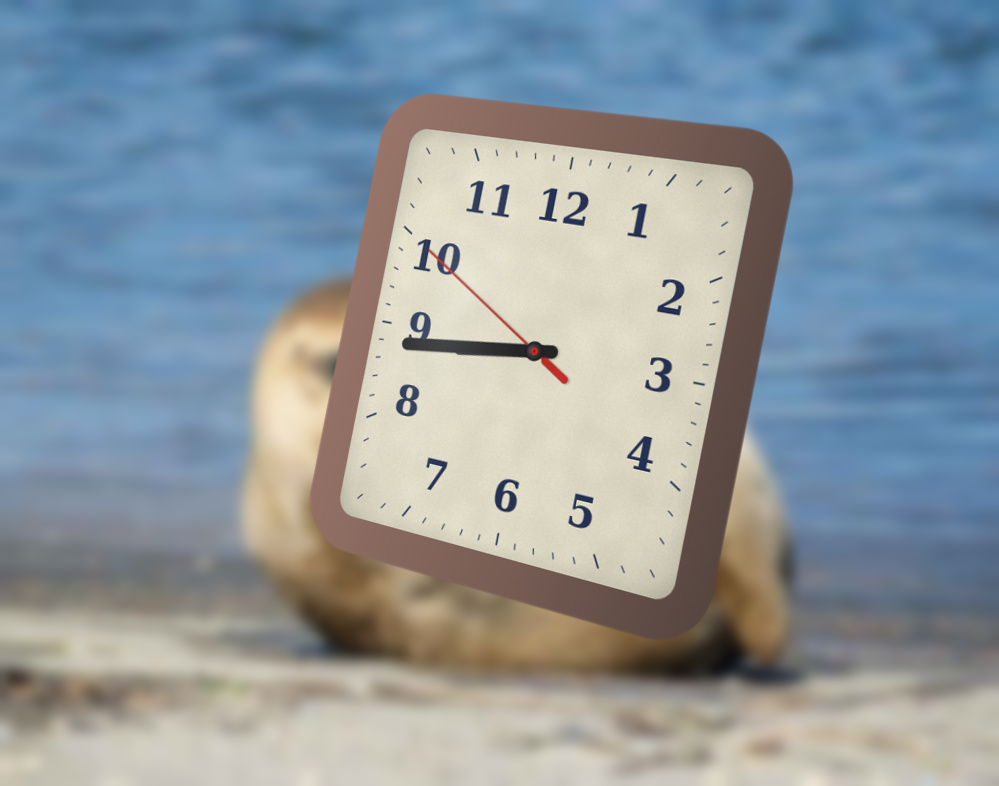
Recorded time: 8:43:50
